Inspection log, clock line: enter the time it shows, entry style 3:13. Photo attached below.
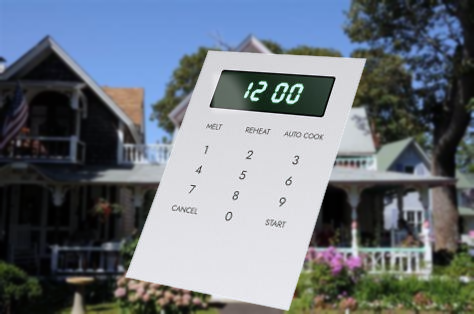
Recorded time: 12:00
